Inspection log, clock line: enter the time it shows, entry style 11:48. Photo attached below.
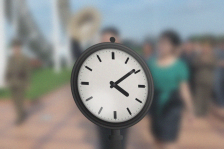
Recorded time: 4:09
